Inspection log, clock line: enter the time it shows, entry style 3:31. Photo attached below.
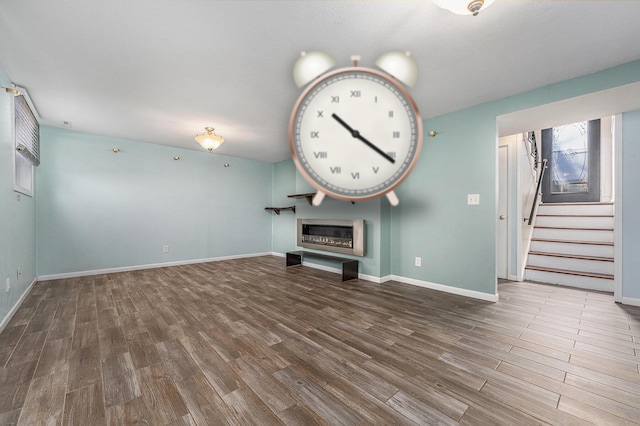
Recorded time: 10:21
